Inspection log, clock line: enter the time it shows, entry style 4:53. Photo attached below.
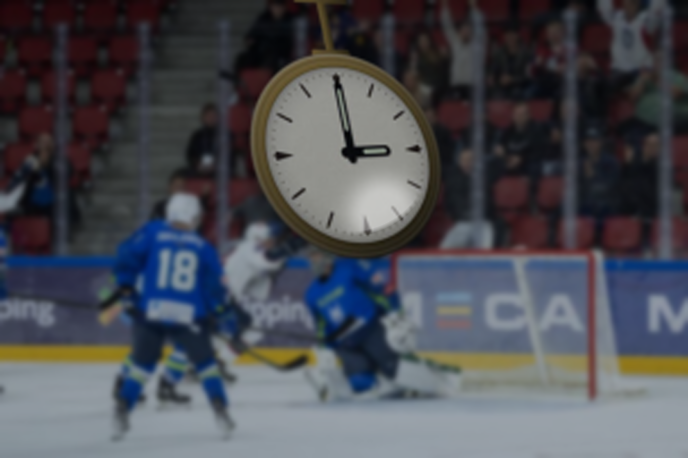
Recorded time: 3:00
